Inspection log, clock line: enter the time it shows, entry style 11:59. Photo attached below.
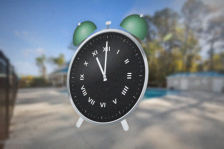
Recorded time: 11:00
